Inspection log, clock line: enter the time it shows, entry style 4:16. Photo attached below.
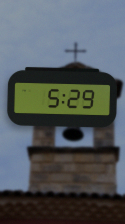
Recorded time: 5:29
